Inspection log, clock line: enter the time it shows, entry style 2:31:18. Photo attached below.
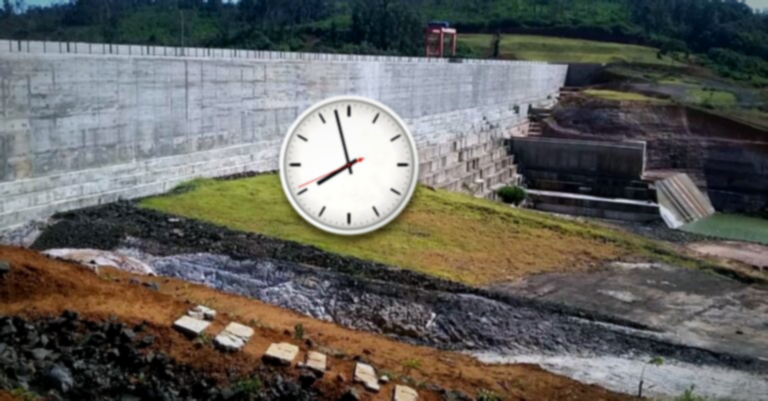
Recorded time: 7:57:41
